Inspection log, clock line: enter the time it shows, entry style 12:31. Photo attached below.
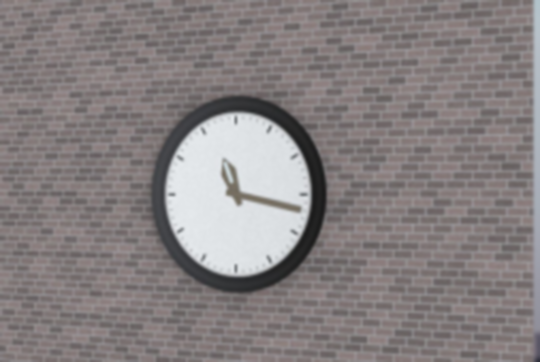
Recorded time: 11:17
